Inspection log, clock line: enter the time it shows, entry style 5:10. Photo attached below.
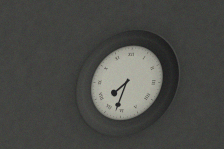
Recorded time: 7:32
